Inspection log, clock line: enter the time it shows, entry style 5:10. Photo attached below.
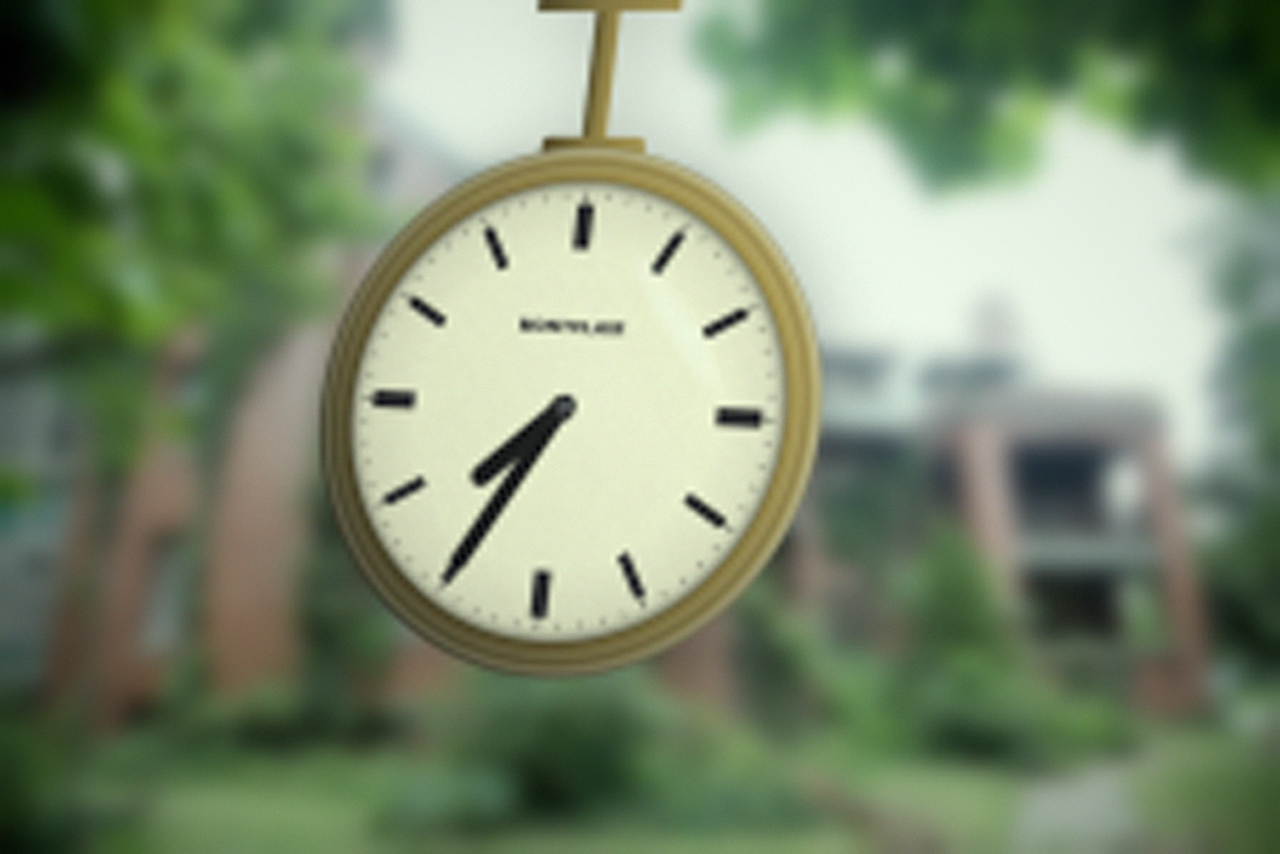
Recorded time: 7:35
